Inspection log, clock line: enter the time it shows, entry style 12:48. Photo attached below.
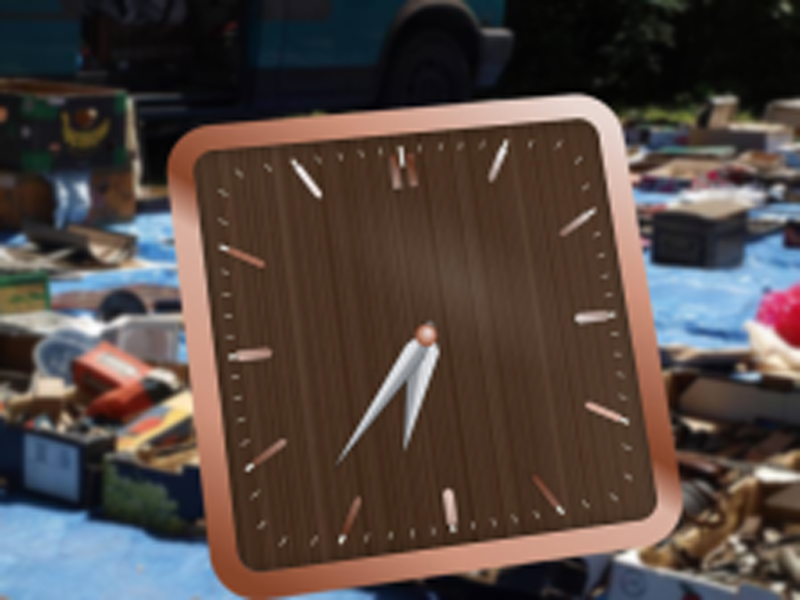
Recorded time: 6:37
